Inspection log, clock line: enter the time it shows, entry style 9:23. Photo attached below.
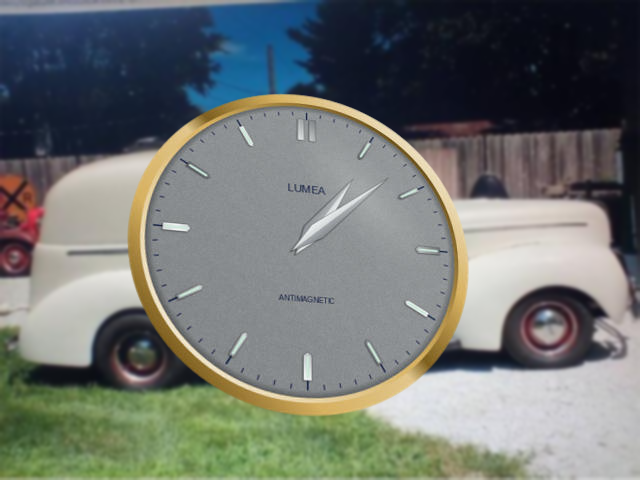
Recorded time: 1:08
